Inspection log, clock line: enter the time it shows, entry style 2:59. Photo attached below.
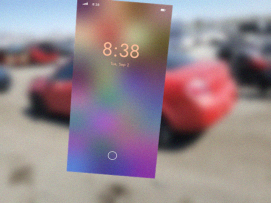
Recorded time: 8:38
